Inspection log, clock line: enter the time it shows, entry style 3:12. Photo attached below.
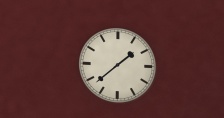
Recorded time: 1:38
